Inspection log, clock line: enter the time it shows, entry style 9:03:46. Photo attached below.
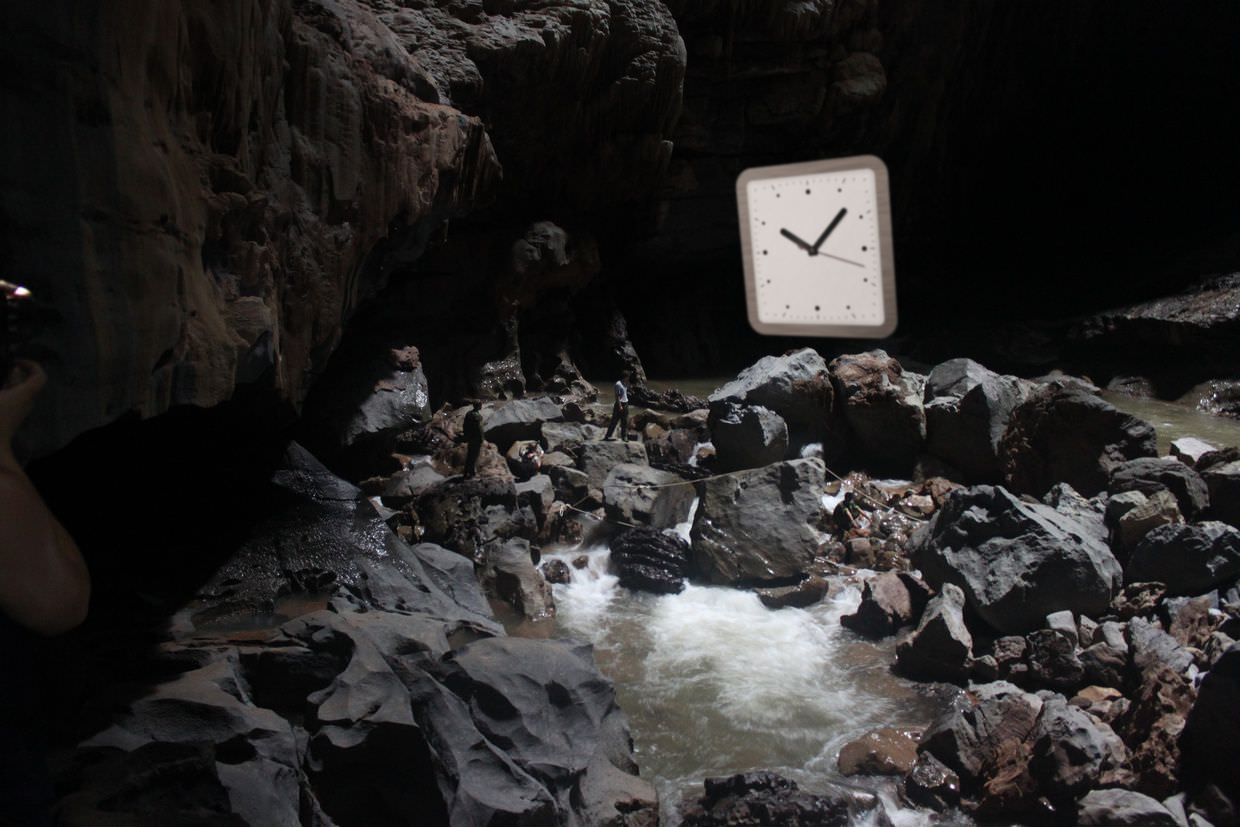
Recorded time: 10:07:18
